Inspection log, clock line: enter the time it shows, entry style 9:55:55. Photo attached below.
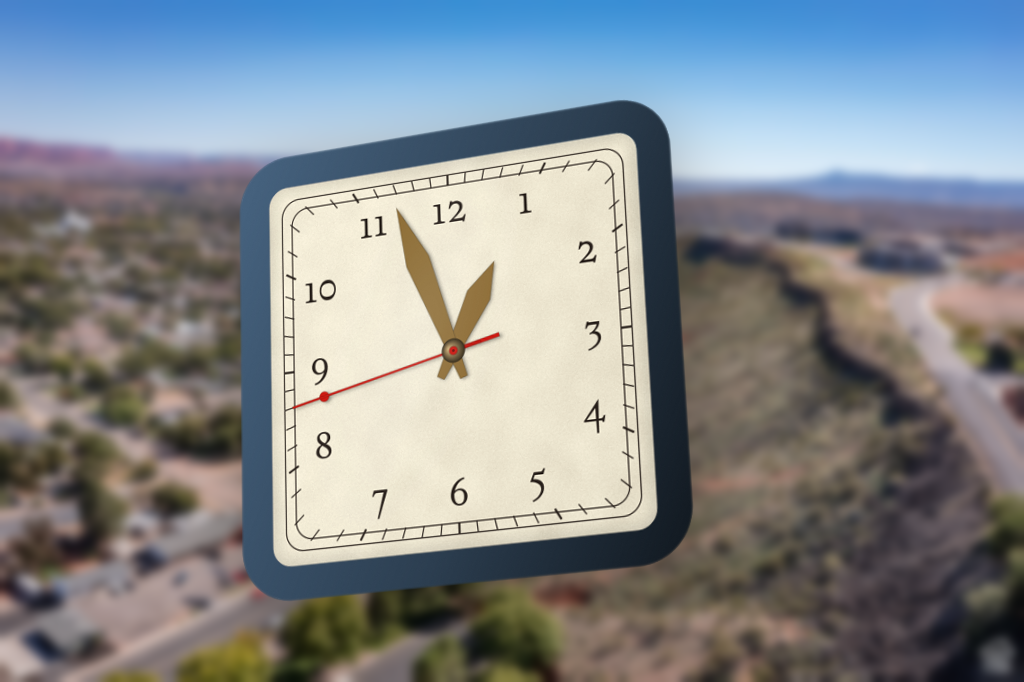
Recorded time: 12:56:43
